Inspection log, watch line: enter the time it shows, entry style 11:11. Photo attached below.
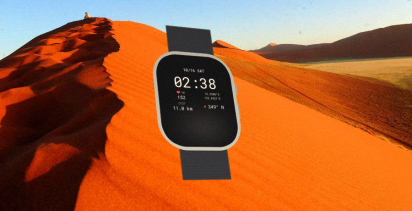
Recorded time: 2:38
